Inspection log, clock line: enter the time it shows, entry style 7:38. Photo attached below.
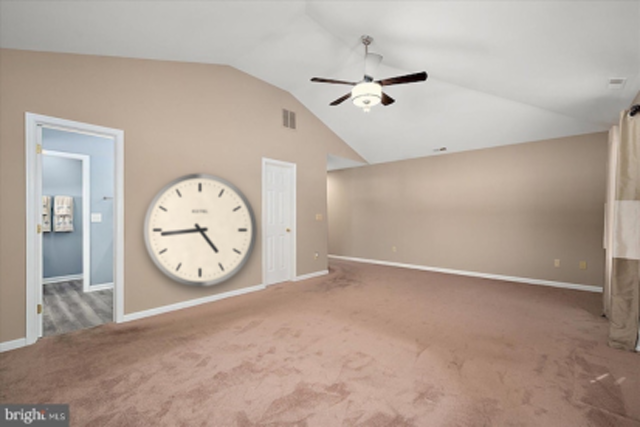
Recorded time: 4:44
